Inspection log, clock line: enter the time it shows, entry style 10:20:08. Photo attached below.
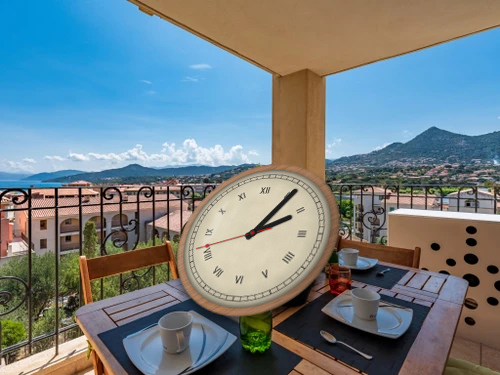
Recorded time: 2:05:42
